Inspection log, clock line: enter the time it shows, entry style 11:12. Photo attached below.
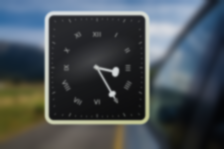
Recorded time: 3:25
